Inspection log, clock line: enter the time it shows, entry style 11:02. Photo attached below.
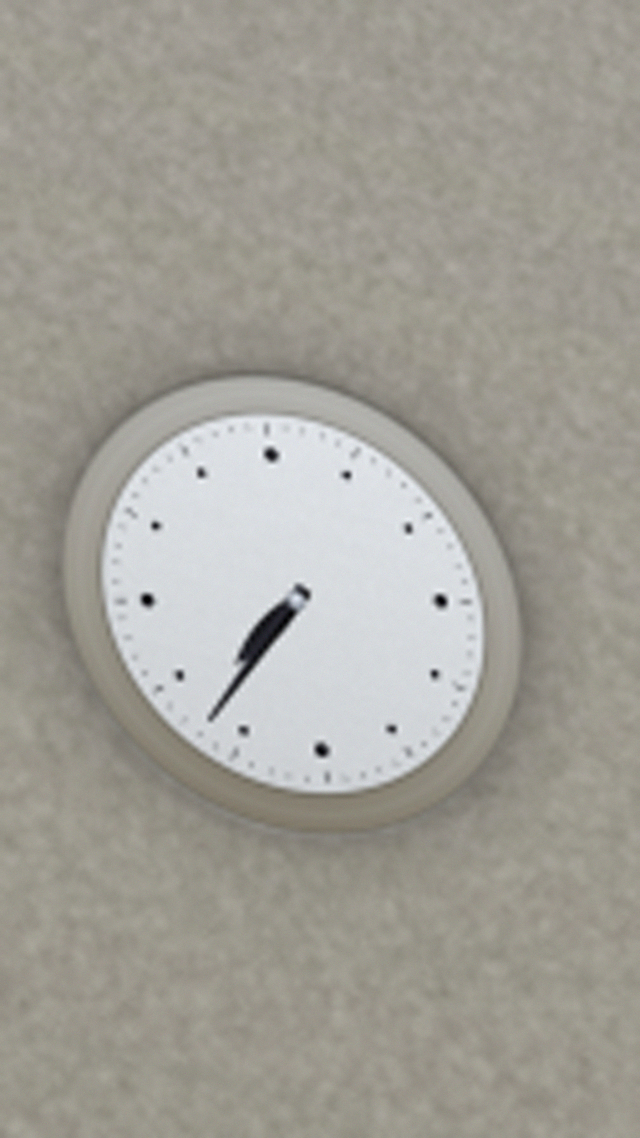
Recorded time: 7:37
